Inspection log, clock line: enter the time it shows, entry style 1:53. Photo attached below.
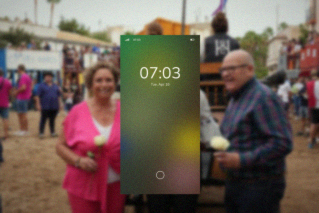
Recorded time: 7:03
